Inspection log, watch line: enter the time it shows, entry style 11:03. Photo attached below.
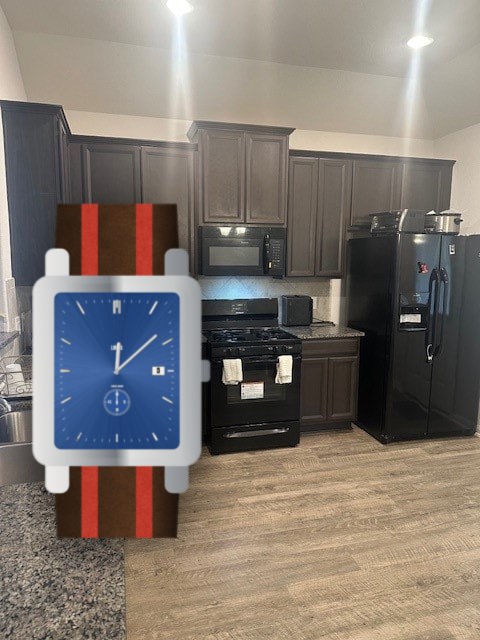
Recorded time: 12:08
